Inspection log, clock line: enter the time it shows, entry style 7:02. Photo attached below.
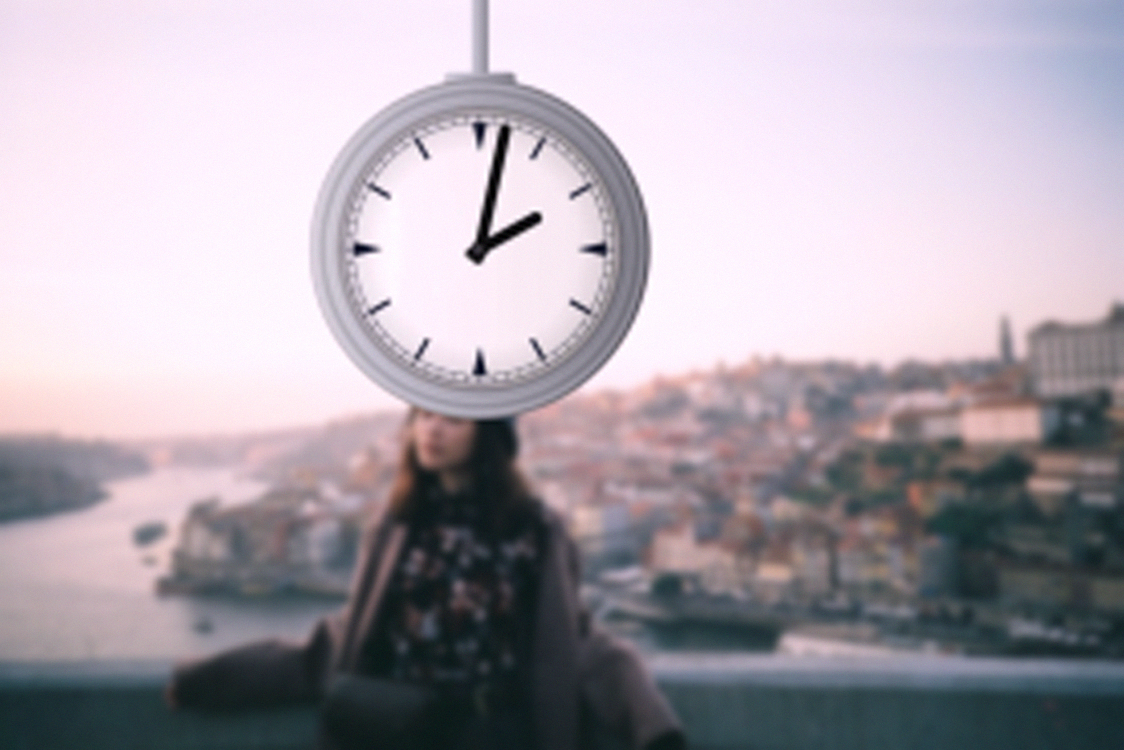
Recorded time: 2:02
